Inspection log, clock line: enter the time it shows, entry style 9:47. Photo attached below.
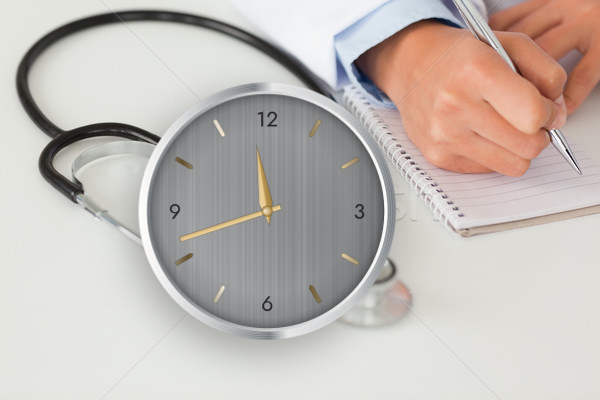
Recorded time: 11:42
